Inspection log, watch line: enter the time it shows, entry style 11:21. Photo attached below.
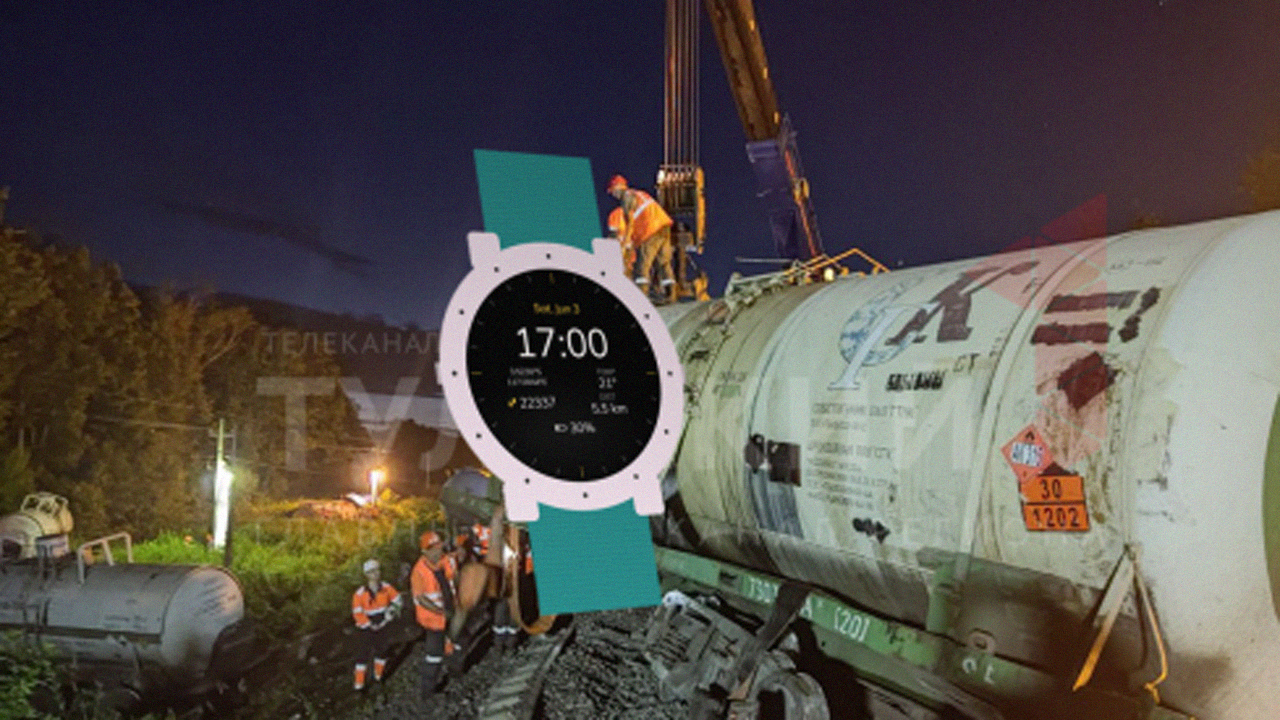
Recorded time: 17:00
